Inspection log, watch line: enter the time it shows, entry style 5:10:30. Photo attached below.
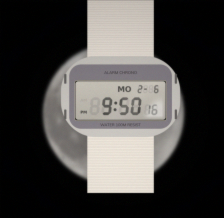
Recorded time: 9:50:16
